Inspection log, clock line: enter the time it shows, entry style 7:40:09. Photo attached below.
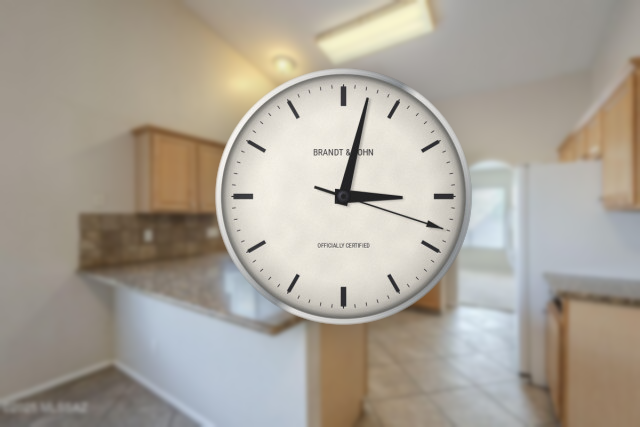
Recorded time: 3:02:18
